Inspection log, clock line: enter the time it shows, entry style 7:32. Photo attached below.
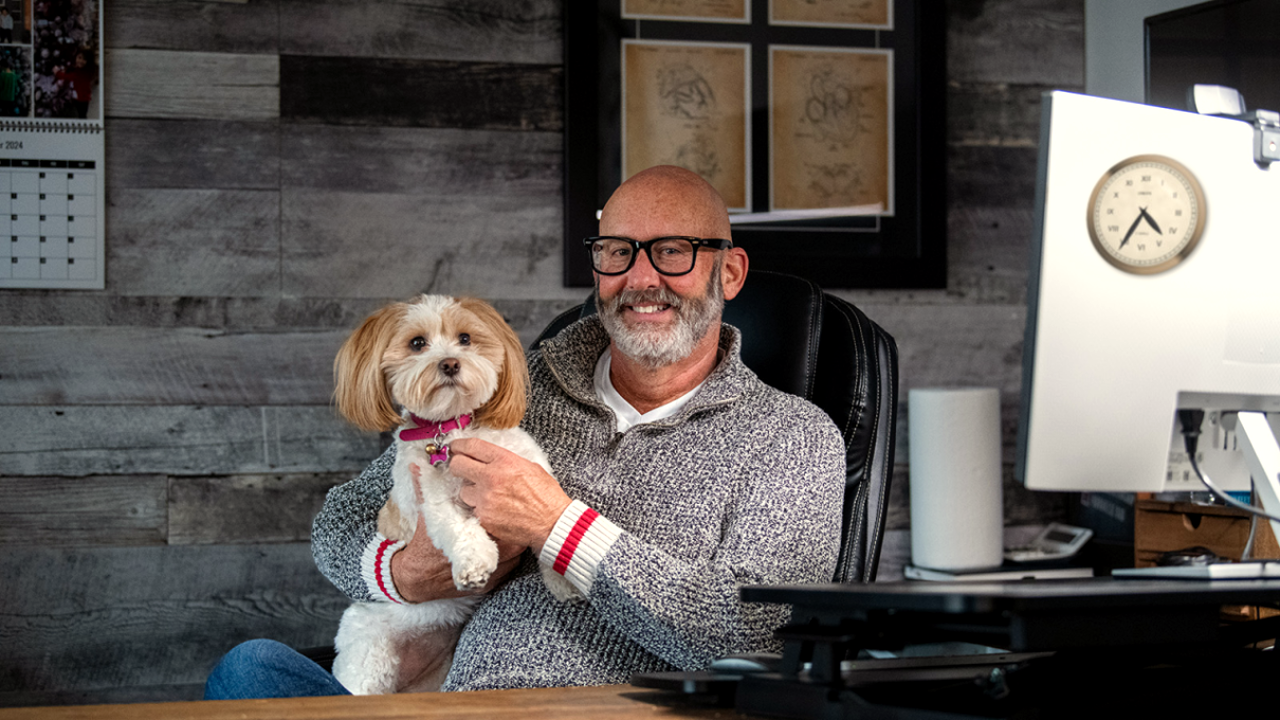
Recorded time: 4:35
